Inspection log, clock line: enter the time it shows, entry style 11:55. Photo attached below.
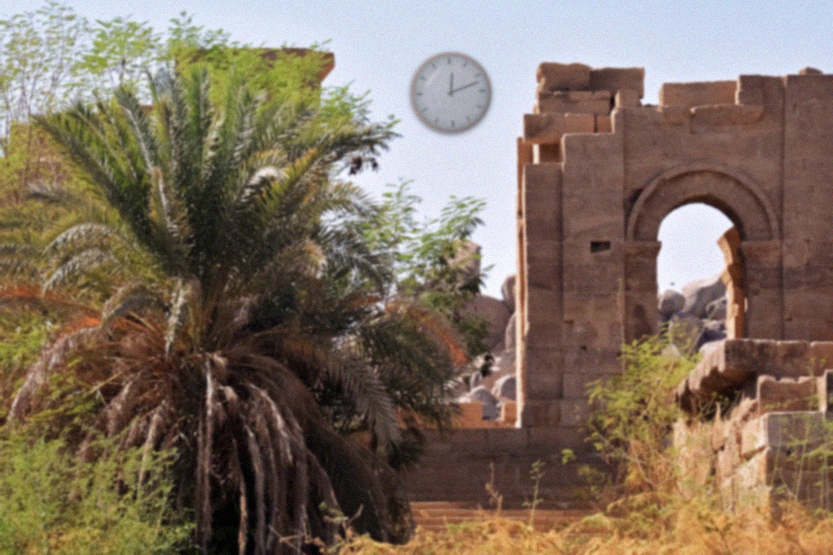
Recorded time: 12:12
